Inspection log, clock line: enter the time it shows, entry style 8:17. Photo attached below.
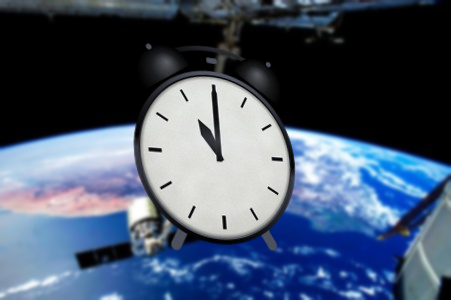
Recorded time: 11:00
